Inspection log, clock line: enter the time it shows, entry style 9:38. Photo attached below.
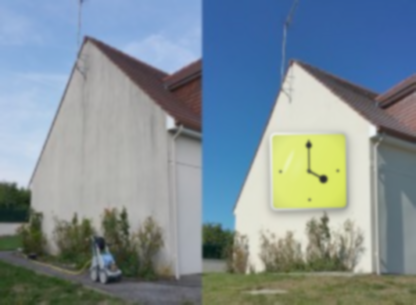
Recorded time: 4:00
